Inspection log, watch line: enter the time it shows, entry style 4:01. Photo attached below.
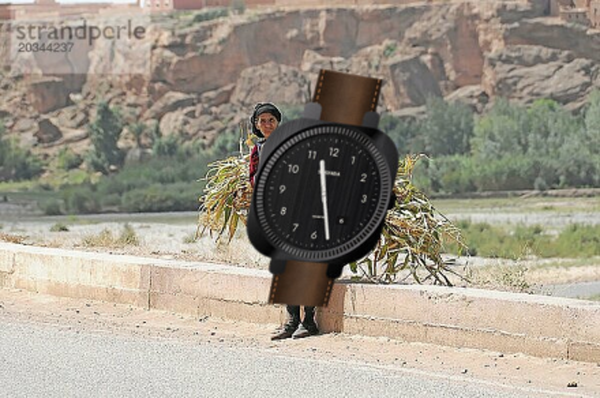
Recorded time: 11:27
